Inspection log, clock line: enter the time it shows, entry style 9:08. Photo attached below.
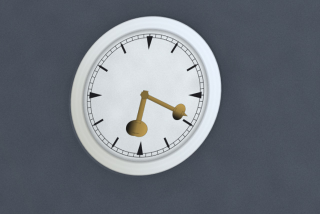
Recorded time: 6:19
